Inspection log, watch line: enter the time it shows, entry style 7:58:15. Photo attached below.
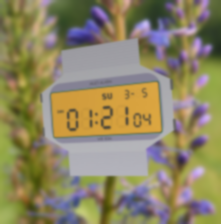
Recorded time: 1:21:04
